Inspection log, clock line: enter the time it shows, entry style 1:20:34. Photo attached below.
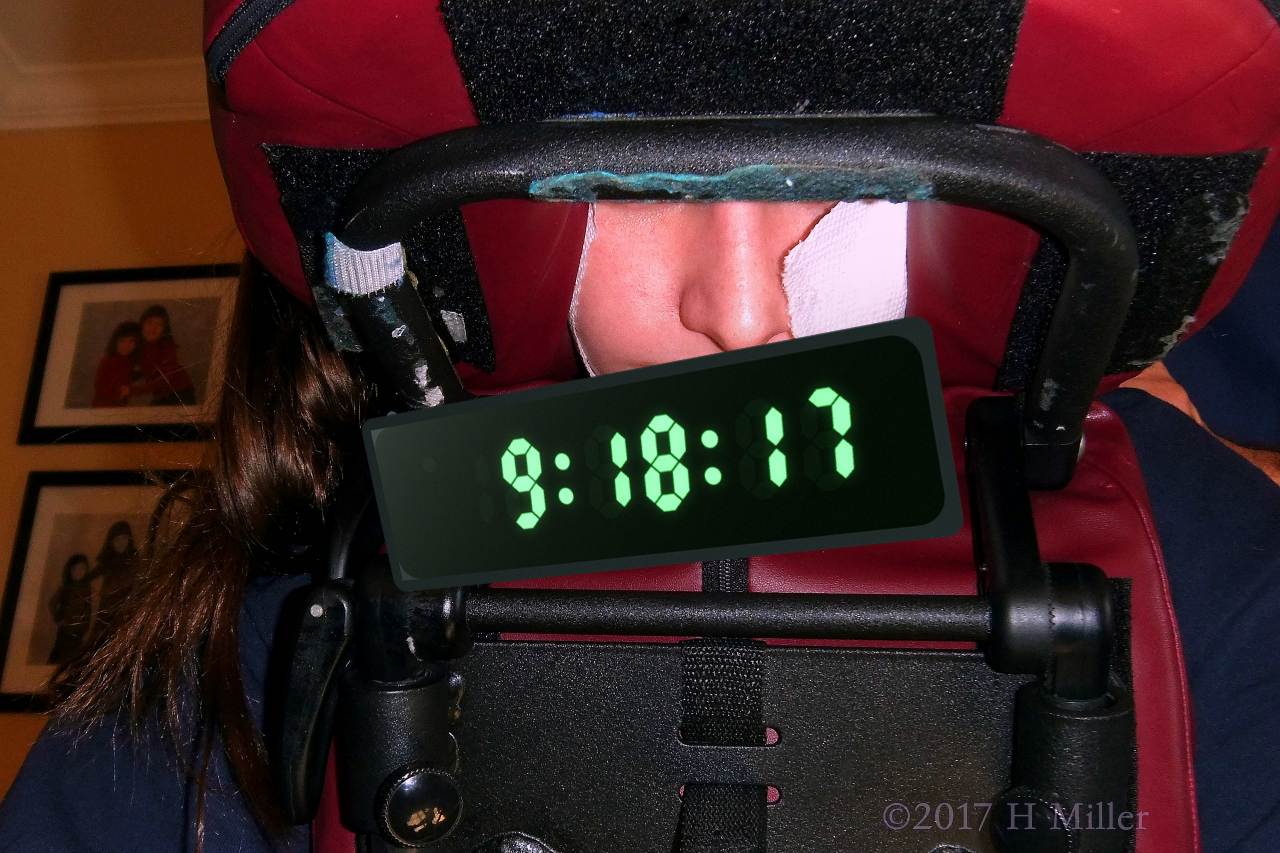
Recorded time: 9:18:17
